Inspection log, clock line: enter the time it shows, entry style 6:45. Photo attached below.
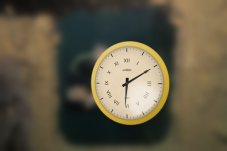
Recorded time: 6:10
